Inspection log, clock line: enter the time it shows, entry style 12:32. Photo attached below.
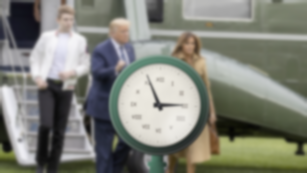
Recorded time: 2:56
